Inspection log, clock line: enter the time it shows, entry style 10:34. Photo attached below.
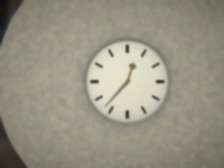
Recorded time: 12:37
